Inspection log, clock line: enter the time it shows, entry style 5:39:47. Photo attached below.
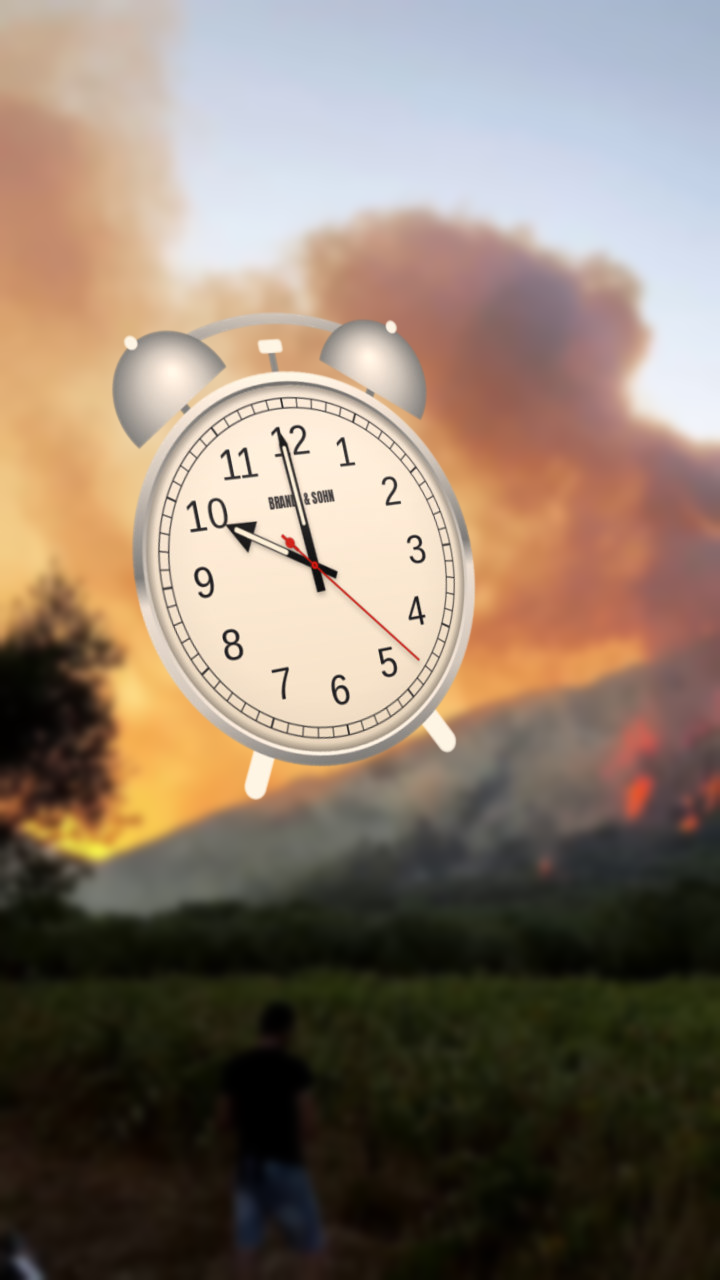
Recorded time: 9:59:23
